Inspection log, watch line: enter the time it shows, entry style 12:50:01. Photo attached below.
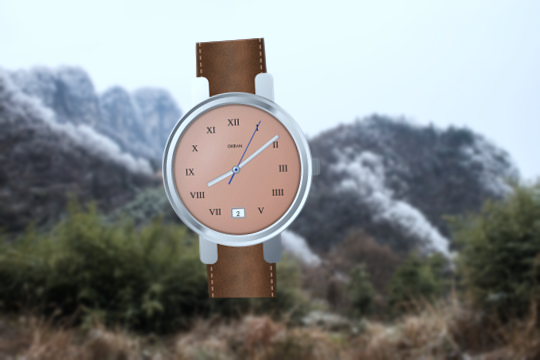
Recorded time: 8:09:05
